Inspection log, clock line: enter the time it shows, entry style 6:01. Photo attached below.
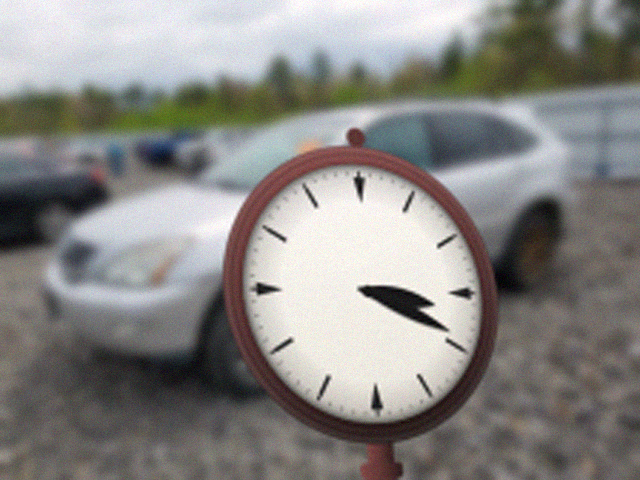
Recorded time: 3:19
